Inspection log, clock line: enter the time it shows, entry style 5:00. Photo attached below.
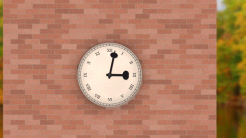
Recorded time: 3:02
